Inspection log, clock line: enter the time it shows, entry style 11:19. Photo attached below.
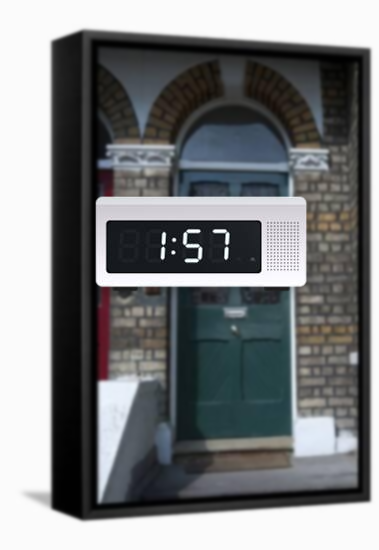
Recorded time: 1:57
